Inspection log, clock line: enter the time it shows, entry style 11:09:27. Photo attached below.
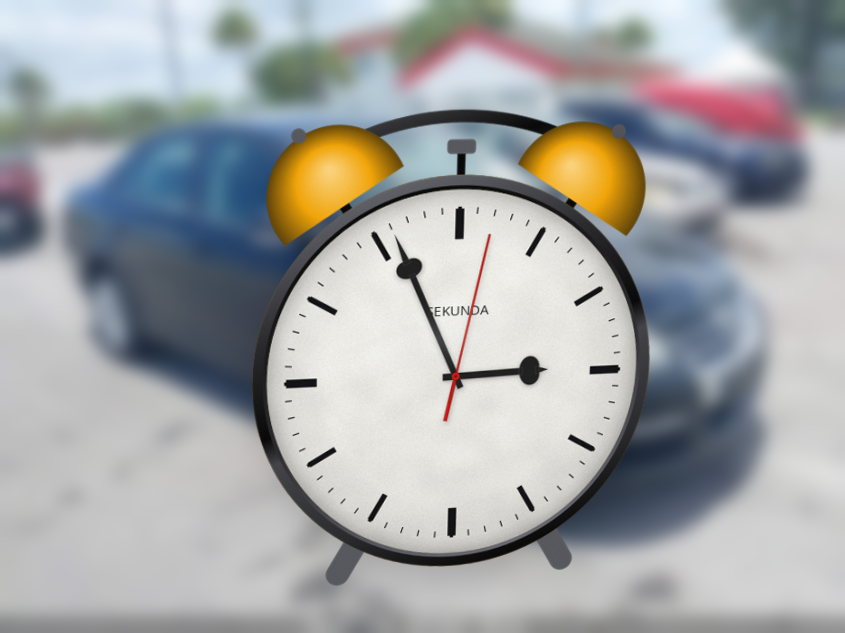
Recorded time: 2:56:02
